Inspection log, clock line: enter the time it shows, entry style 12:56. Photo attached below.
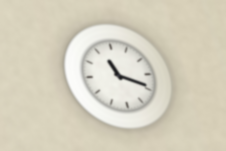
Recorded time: 11:19
